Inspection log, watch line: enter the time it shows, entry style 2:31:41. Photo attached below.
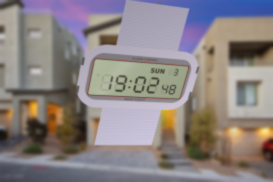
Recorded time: 19:02:48
